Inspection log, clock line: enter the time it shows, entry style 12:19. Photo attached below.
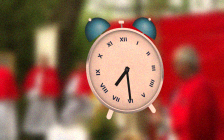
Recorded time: 7:30
